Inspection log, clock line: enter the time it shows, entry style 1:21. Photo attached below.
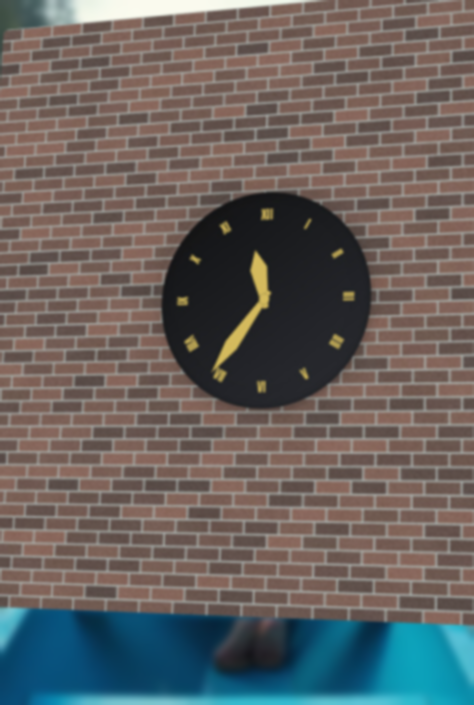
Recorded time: 11:36
